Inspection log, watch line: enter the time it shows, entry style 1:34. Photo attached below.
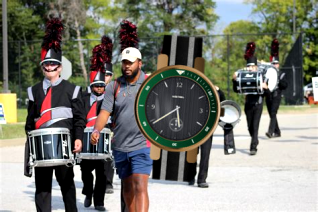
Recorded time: 5:39
